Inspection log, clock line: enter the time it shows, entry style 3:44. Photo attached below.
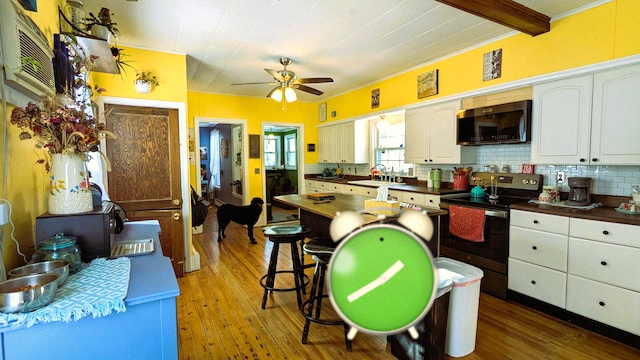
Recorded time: 1:40
